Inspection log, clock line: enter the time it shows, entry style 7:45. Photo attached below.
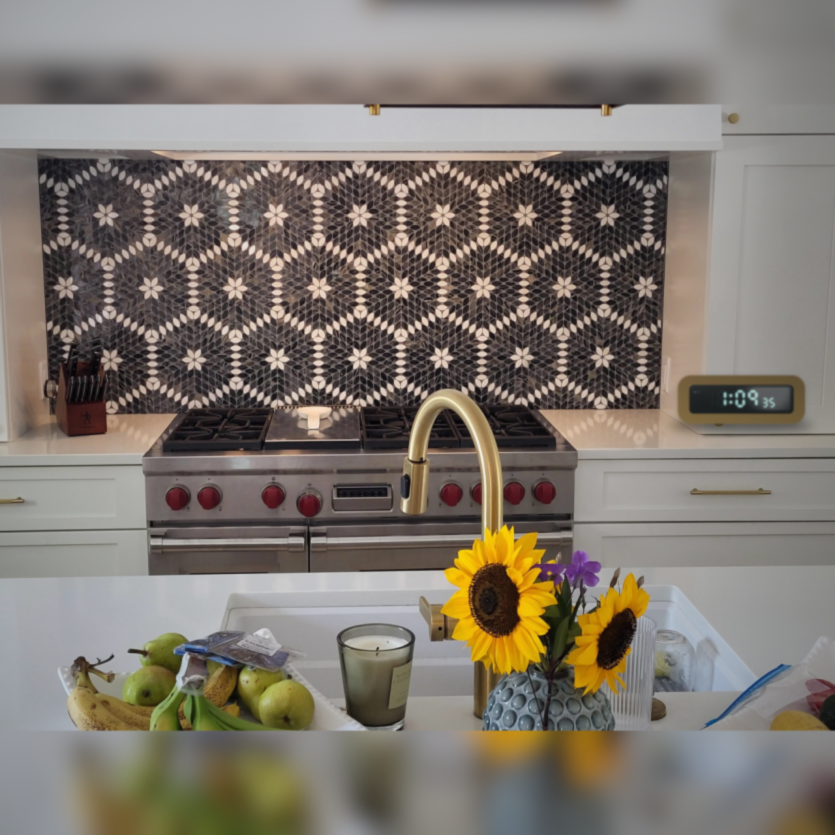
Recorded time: 1:09
